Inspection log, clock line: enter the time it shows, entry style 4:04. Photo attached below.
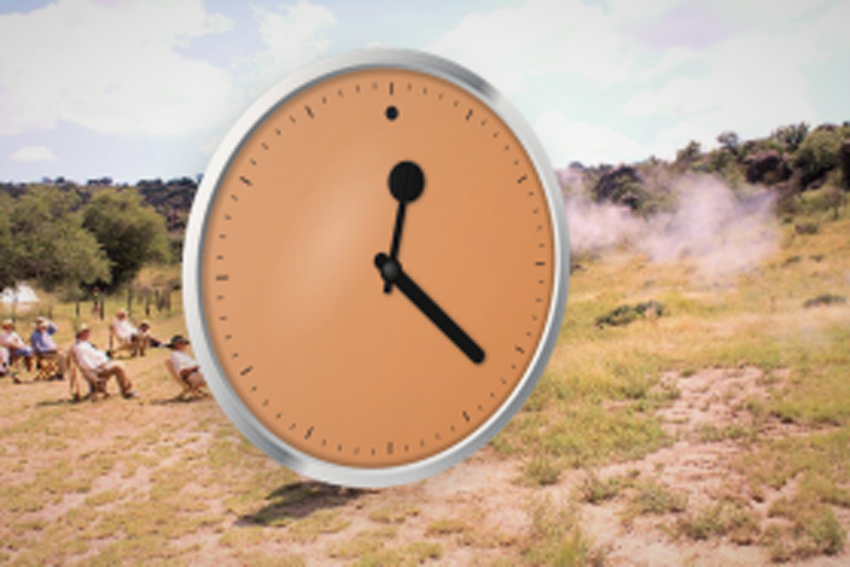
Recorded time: 12:22
